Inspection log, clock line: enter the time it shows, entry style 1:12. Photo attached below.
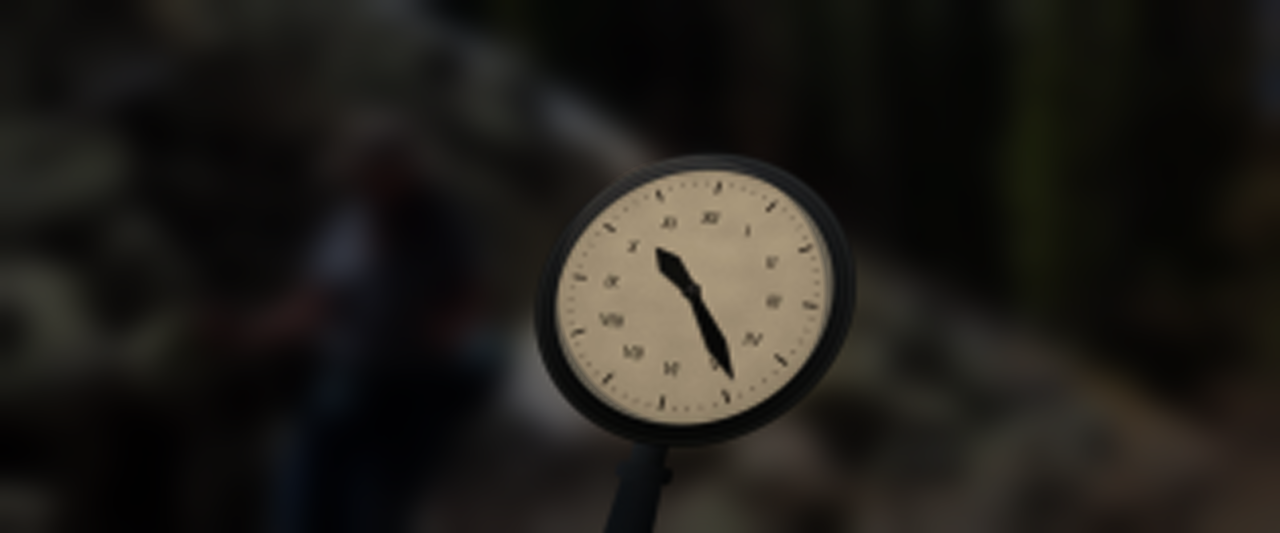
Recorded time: 10:24
